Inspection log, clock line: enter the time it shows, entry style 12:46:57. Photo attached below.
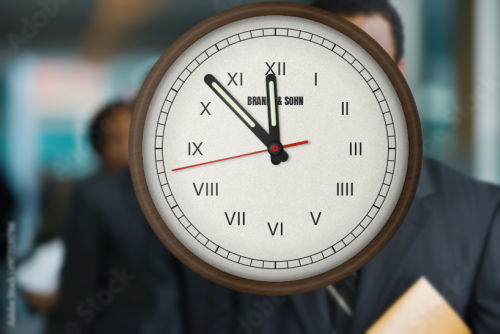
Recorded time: 11:52:43
